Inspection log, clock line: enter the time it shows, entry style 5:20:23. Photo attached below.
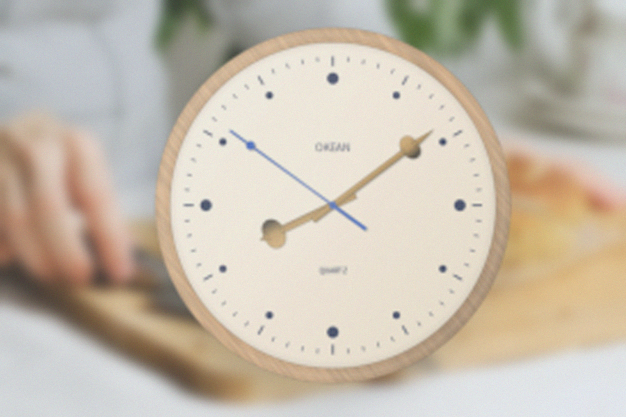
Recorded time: 8:08:51
